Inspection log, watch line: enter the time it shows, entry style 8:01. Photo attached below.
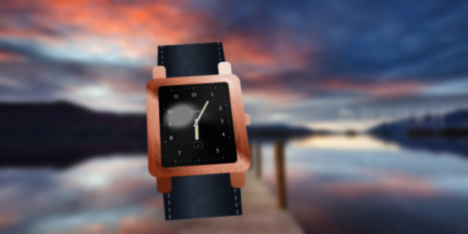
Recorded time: 6:05
